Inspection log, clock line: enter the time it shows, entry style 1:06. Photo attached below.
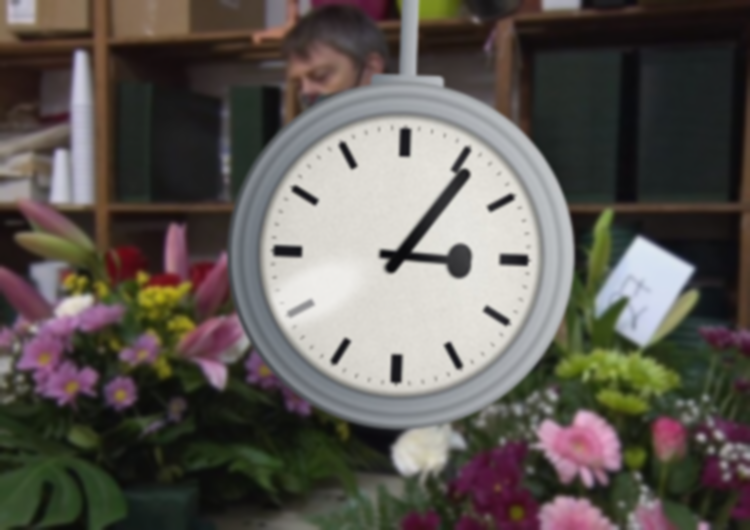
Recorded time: 3:06
